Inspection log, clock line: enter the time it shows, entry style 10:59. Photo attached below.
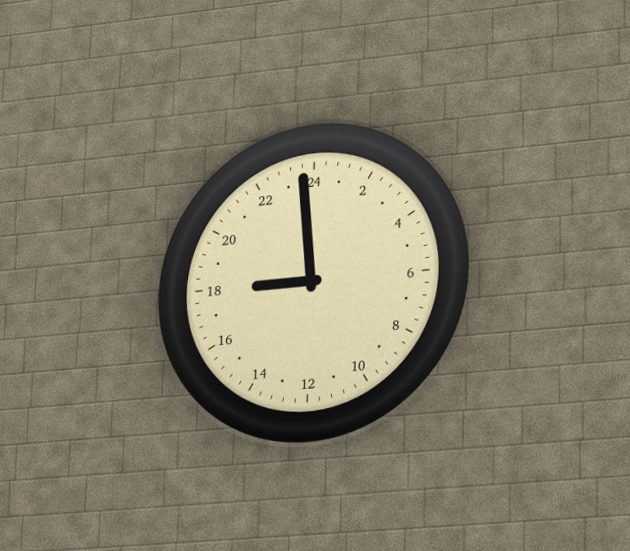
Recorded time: 17:59
